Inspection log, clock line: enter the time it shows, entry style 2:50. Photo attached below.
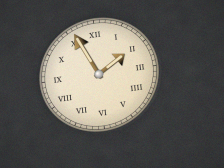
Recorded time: 1:56
